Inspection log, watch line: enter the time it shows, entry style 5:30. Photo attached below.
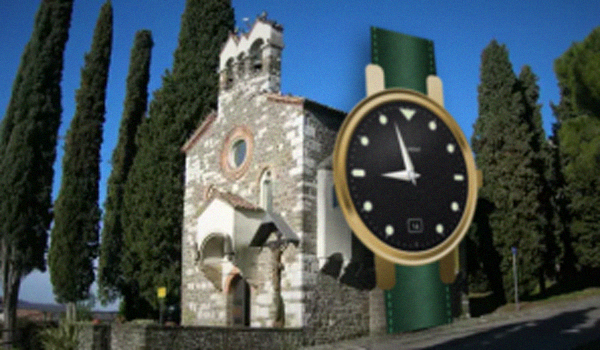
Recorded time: 8:57
